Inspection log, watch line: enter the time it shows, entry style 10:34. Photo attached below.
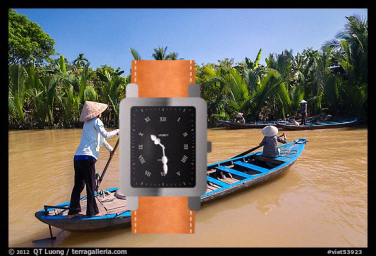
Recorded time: 10:29
